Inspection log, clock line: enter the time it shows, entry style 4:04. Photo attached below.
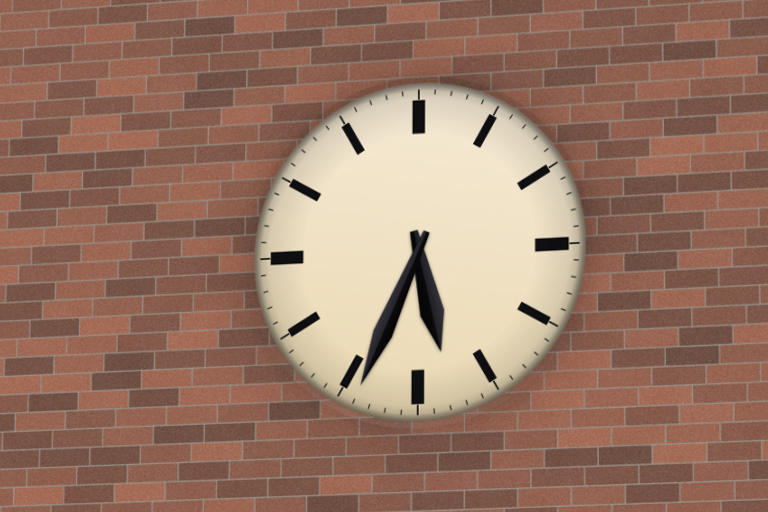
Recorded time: 5:34
